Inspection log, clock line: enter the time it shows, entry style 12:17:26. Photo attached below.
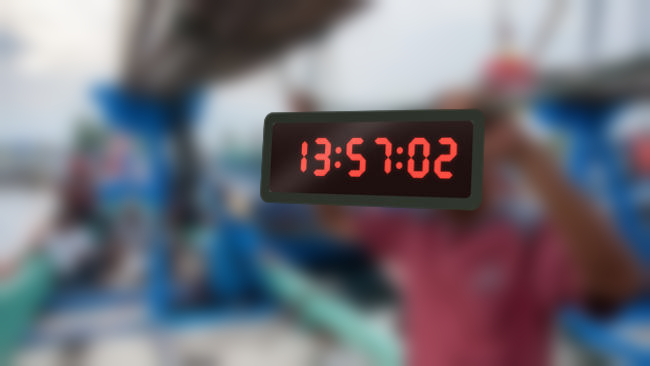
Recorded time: 13:57:02
